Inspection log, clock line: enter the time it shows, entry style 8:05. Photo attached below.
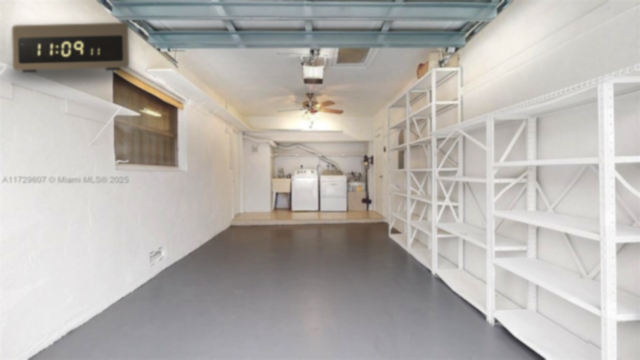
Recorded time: 11:09
